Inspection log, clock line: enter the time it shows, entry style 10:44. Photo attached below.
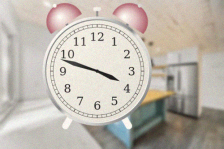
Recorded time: 3:48
